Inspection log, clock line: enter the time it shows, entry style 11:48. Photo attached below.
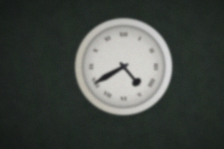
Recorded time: 4:40
